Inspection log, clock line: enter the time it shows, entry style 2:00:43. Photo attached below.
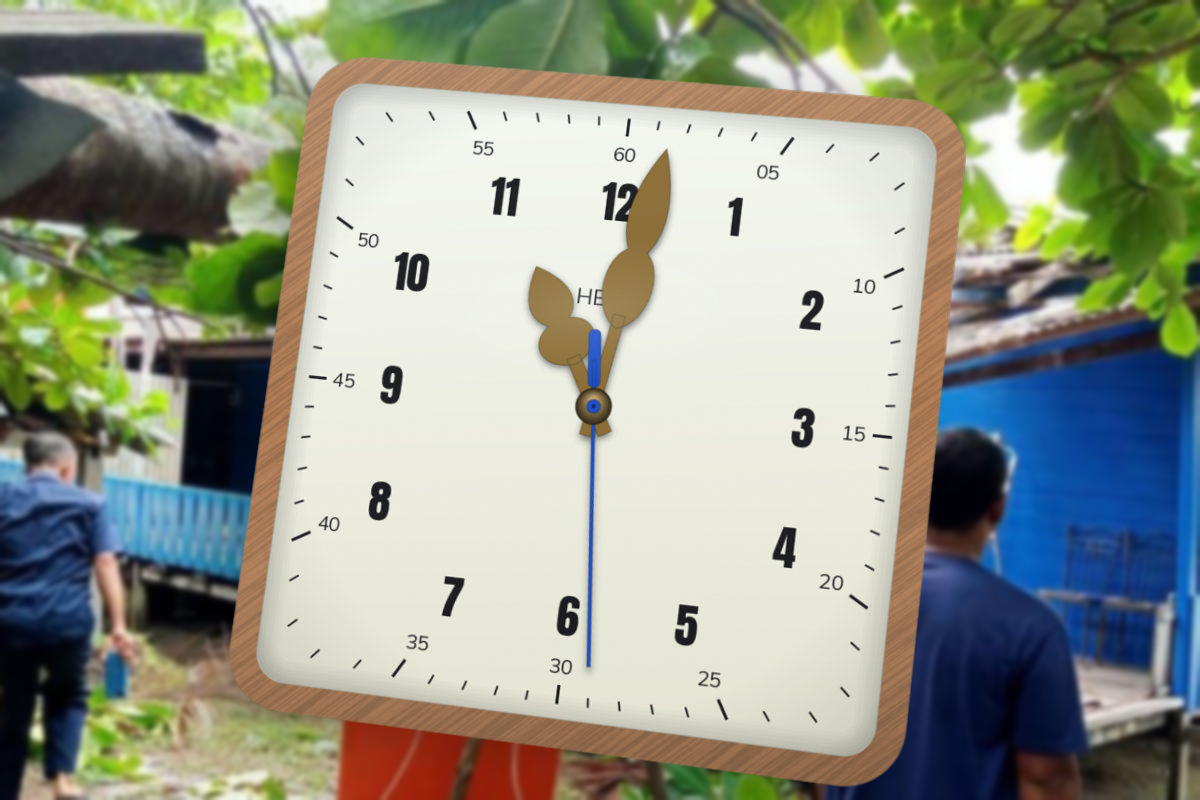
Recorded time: 11:01:29
